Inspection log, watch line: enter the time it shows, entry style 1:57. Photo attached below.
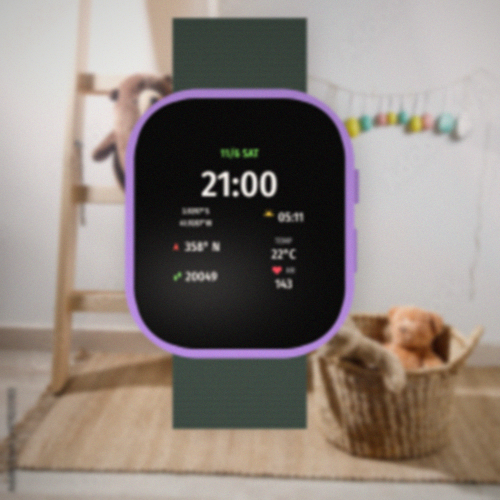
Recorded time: 21:00
